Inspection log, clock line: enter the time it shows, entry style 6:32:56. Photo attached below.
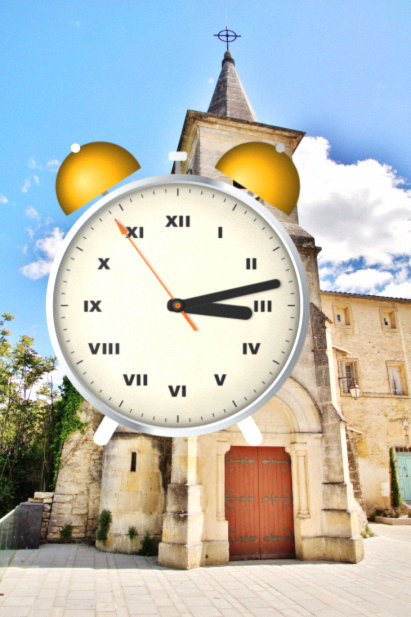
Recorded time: 3:12:54
